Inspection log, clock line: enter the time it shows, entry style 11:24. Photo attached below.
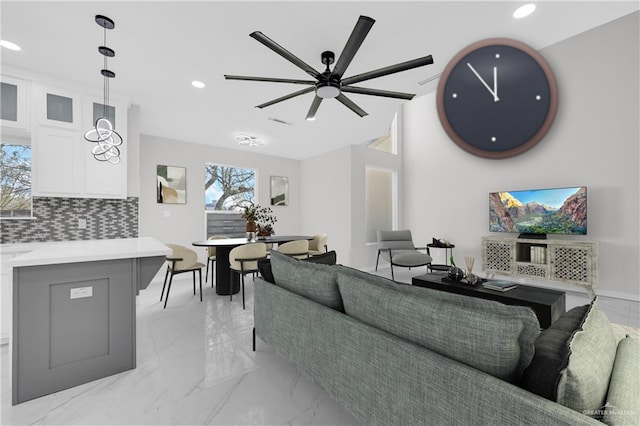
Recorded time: 11:53
